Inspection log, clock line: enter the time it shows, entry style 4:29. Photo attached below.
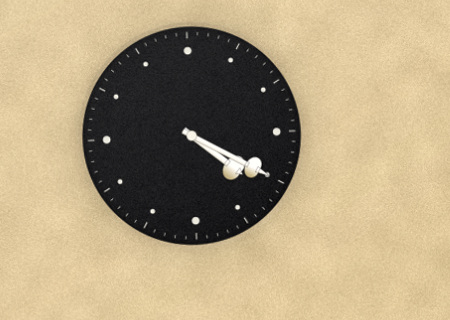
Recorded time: 4:20
